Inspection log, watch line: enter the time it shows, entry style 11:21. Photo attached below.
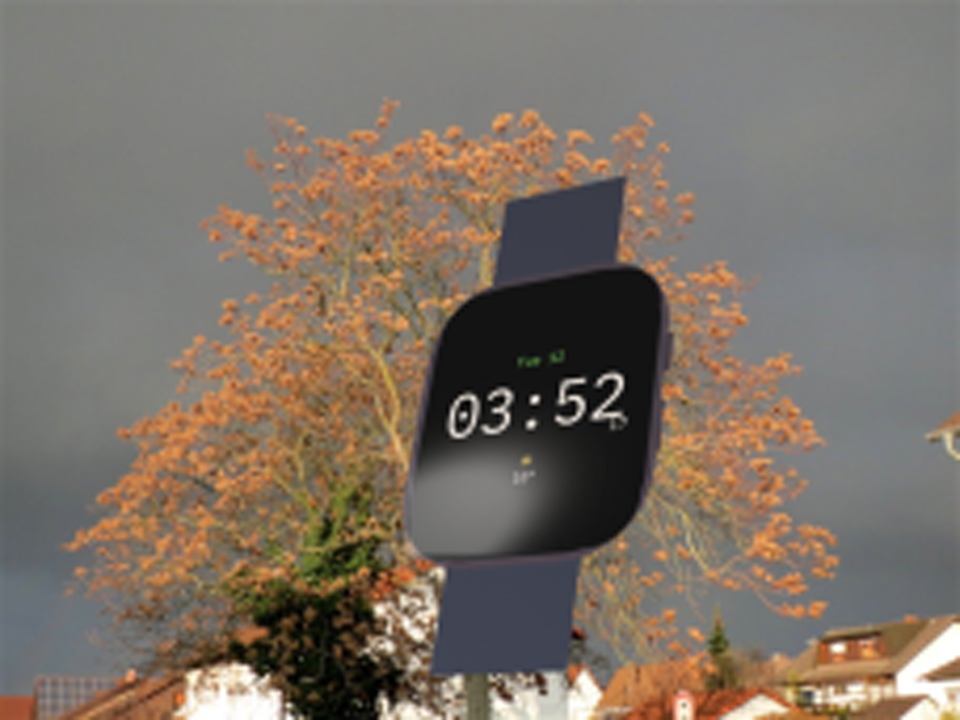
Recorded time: 3:52
